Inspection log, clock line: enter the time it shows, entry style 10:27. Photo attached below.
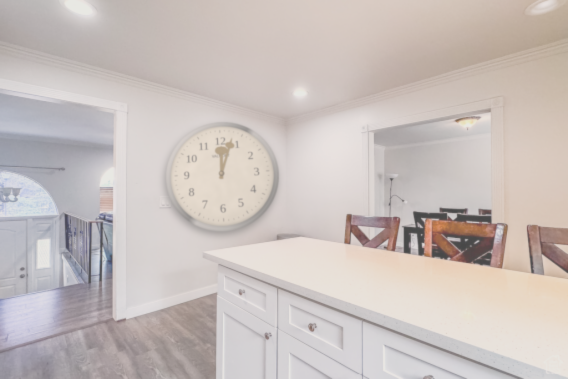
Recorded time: 12:03
